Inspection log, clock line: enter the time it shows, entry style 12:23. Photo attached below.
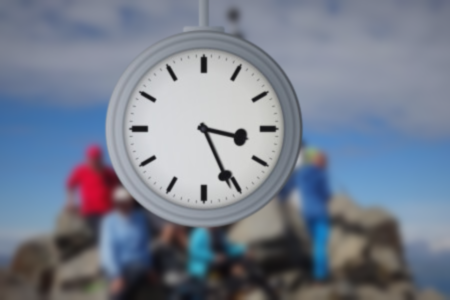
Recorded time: 3:26
